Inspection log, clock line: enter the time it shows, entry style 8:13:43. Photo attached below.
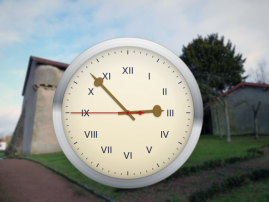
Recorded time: 2:52:45
